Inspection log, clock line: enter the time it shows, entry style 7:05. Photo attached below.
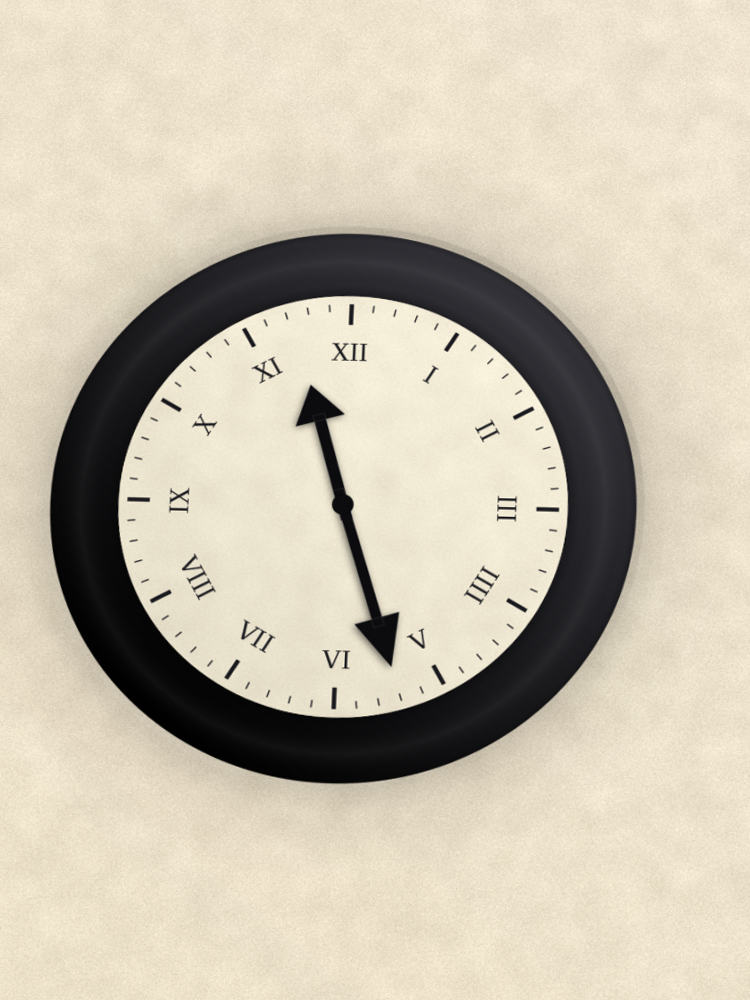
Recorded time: 11:27
